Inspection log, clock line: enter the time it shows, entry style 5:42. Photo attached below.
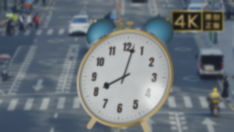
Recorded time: 8:02
